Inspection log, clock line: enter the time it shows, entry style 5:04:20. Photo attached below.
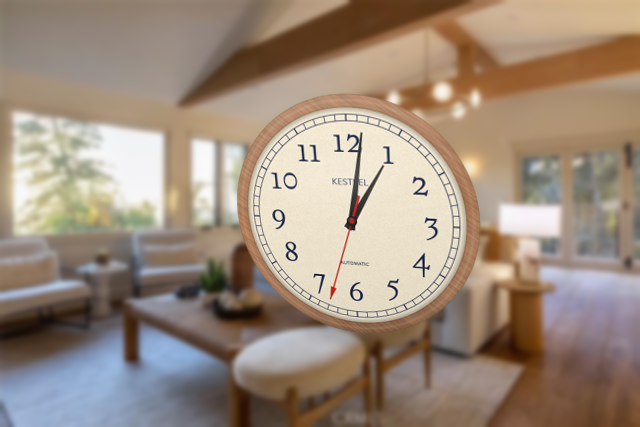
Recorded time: 1:01:33
